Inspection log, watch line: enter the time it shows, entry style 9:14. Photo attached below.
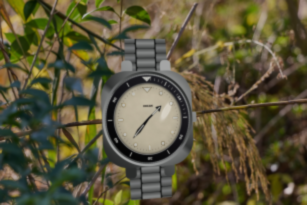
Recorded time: 1:37
